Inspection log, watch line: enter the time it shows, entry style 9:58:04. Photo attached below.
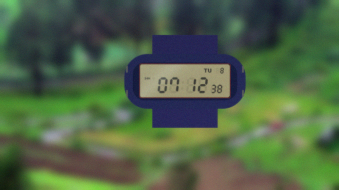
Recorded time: 7:12:38
